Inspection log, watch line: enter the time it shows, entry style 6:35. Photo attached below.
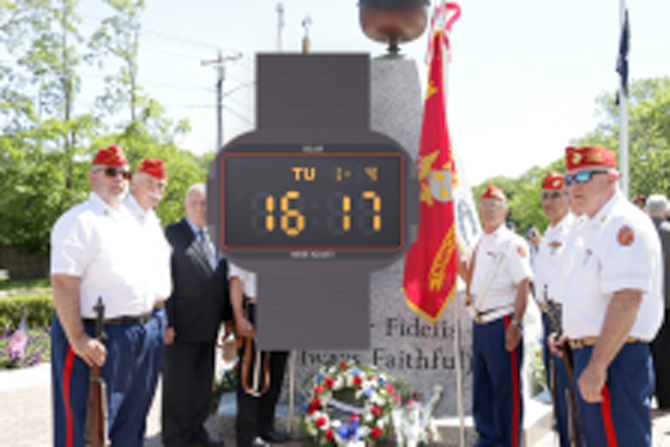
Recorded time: 16:17
